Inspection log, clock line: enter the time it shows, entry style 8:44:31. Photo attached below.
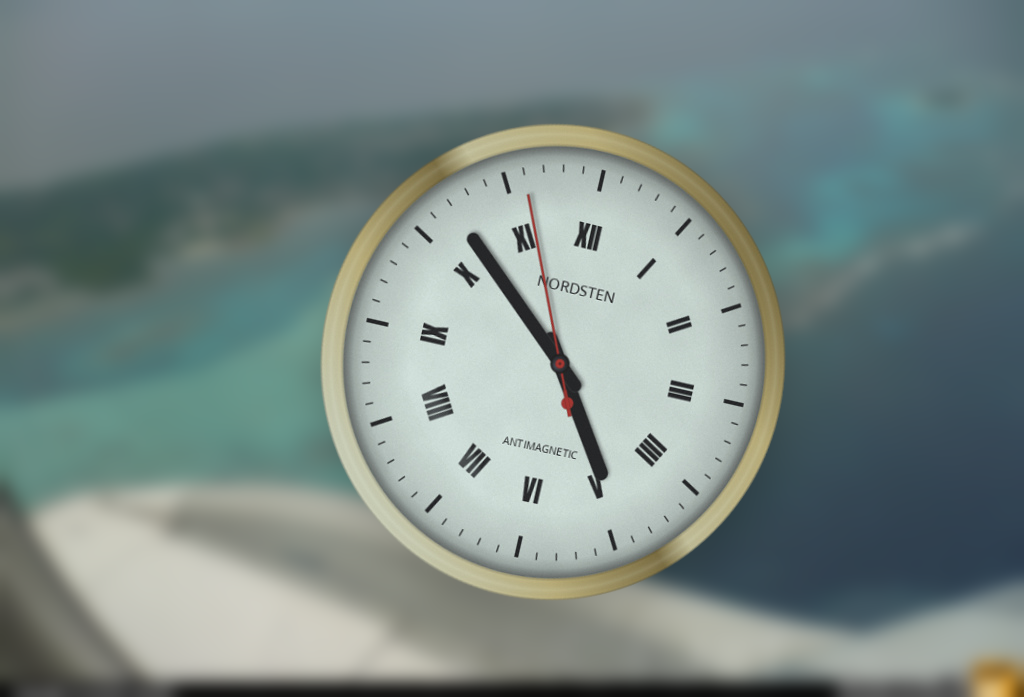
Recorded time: 4:51:56
